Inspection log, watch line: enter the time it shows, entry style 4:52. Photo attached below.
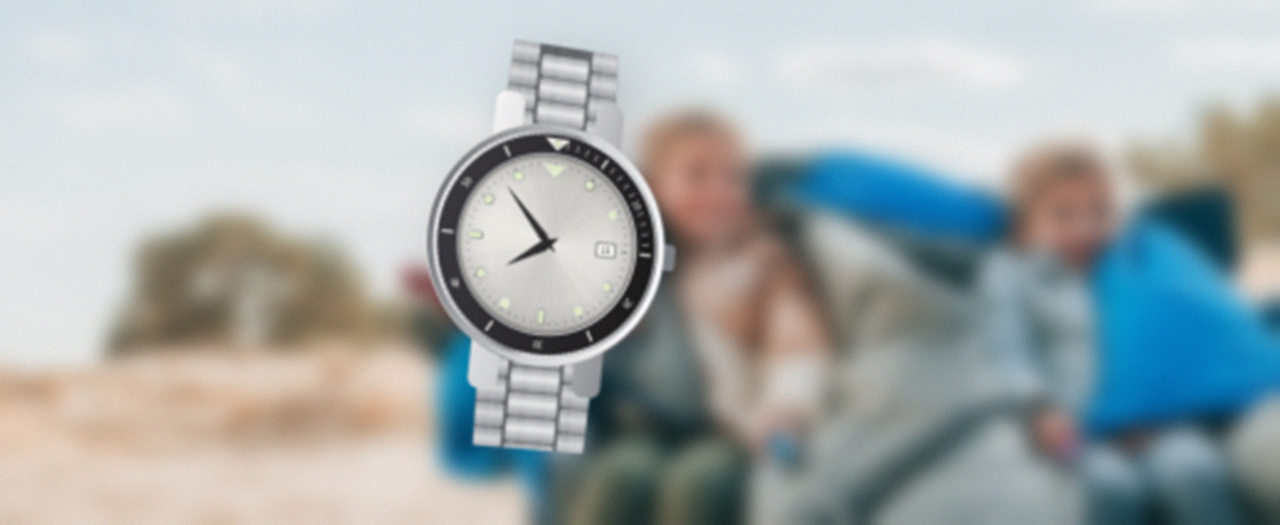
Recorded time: 7:53
